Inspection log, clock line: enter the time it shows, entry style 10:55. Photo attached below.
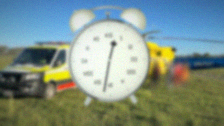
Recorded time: 12:32
